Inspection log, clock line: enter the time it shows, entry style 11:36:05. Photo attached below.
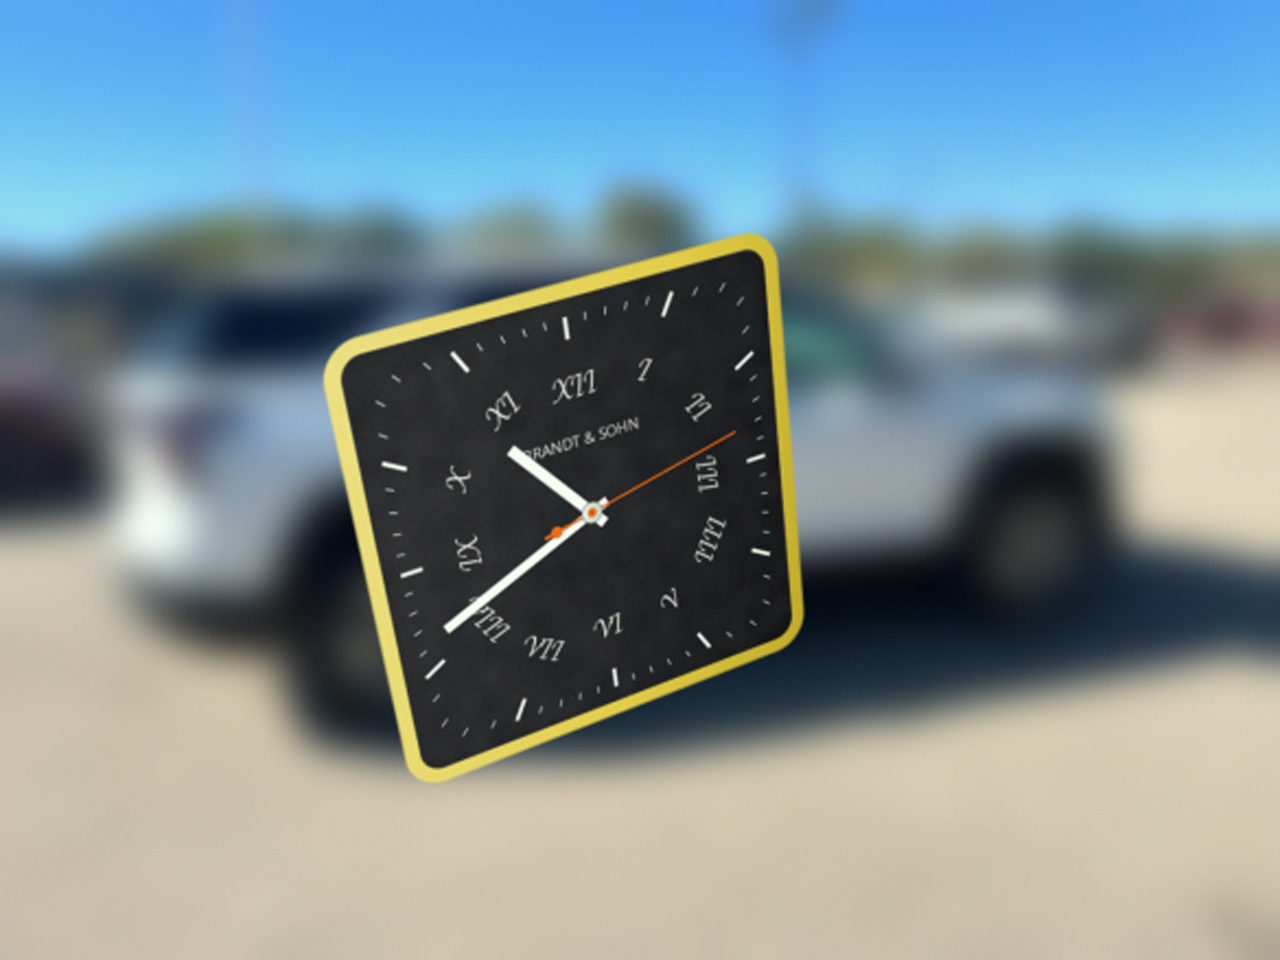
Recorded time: 10:41:13
